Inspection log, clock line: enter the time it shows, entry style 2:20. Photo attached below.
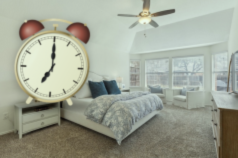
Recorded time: 7:00
